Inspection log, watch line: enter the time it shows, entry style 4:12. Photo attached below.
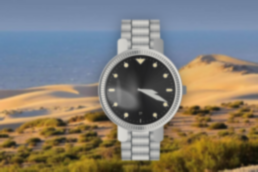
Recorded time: 3:19
